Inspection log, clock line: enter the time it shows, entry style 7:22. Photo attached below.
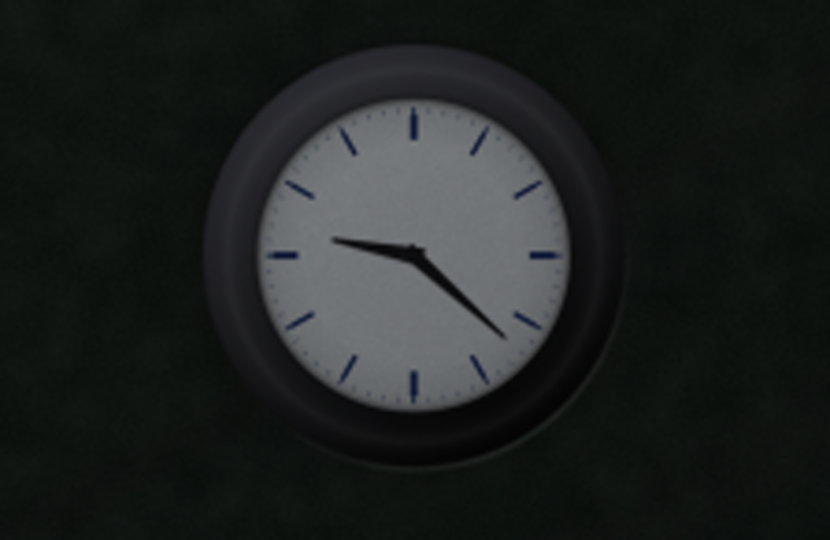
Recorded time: 9:22
